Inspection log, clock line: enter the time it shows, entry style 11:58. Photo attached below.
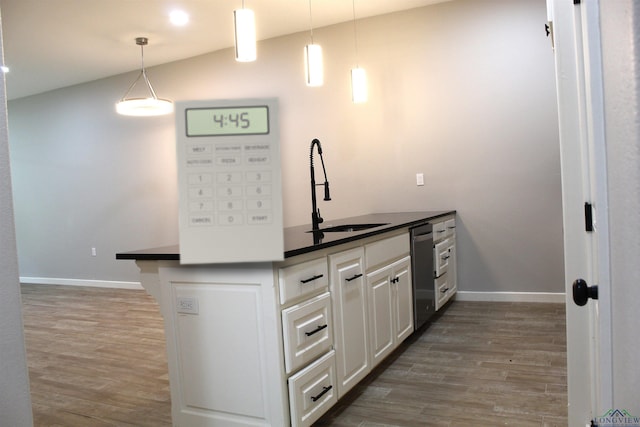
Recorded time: 4:45
